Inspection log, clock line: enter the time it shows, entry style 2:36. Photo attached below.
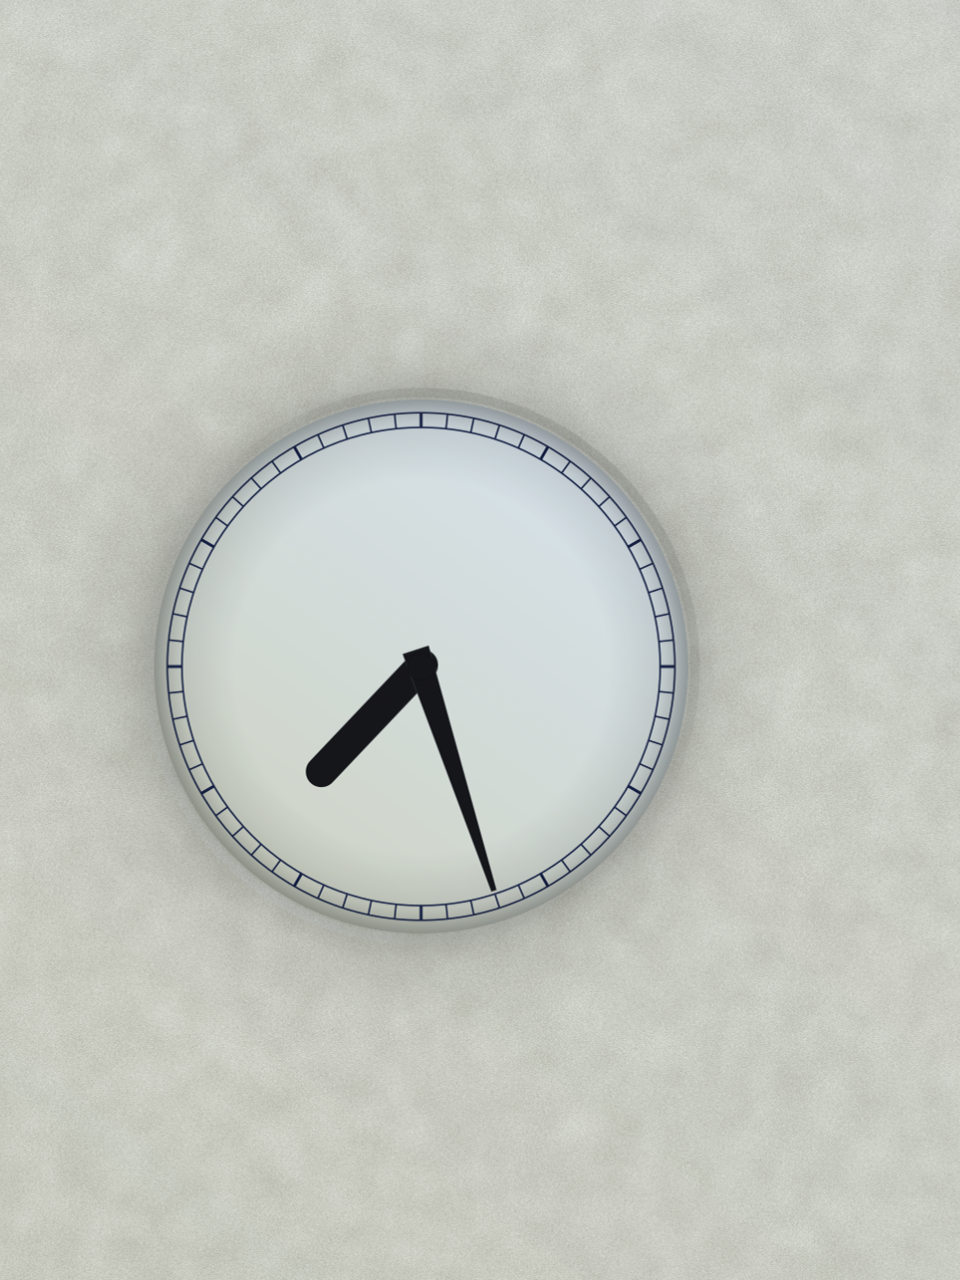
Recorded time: 7:27
